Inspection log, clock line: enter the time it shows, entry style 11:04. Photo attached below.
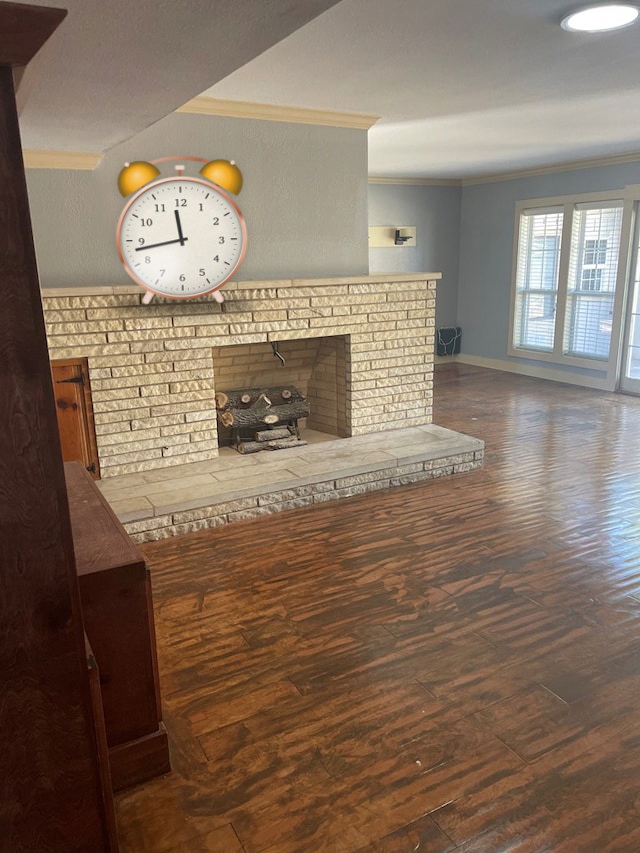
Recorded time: 11:43
